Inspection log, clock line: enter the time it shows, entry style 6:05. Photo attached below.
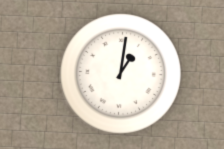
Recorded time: 1:01
